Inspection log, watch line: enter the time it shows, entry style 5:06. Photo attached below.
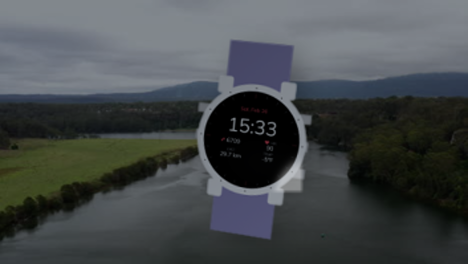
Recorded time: 15:33
